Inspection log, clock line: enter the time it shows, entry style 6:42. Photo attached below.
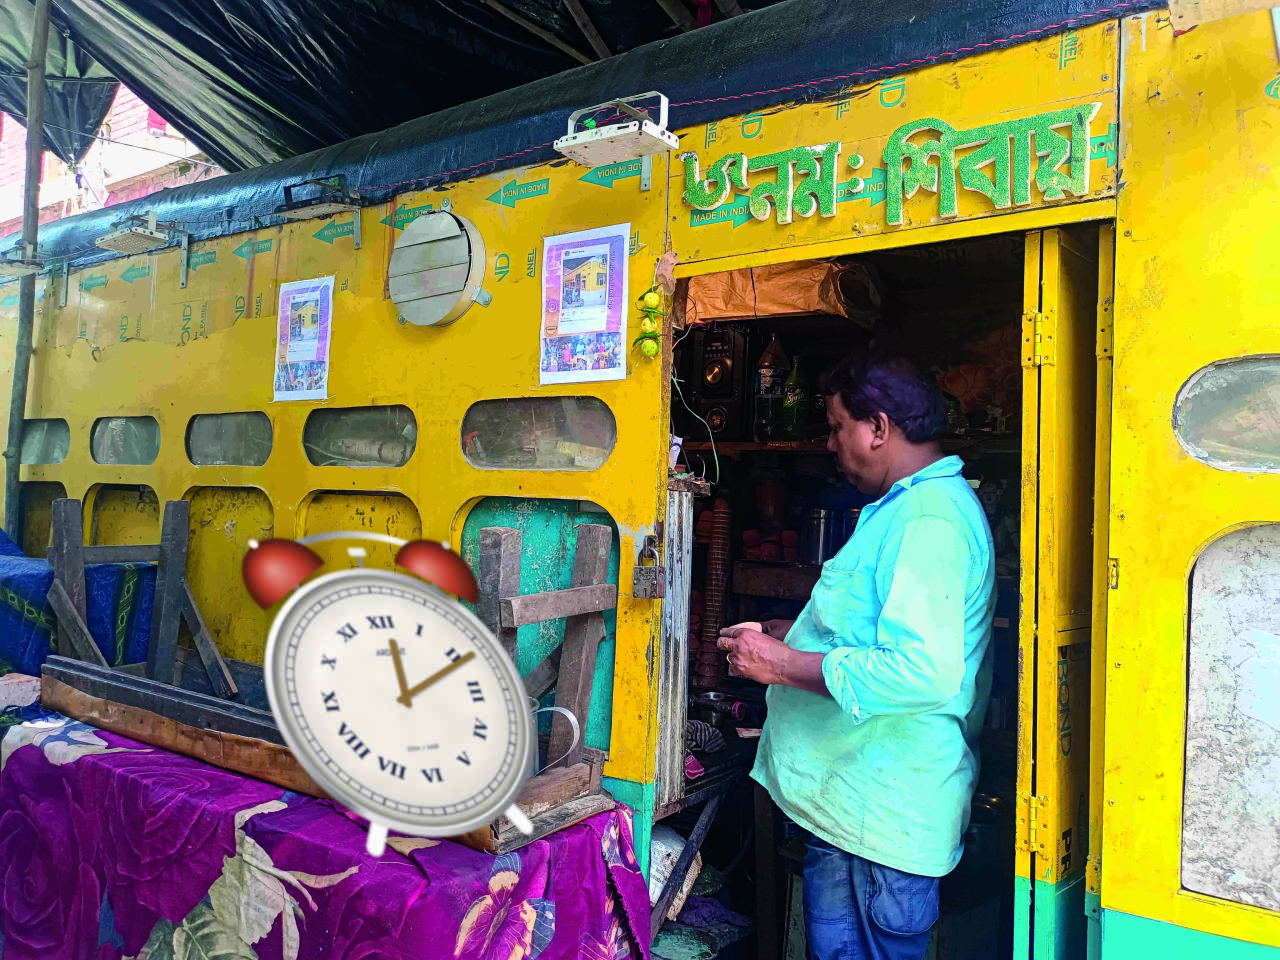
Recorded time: 12:11
